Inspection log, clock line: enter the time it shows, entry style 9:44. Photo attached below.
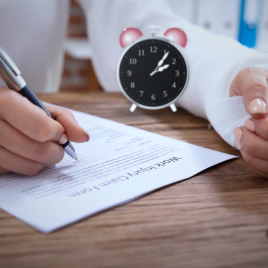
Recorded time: 2:06
